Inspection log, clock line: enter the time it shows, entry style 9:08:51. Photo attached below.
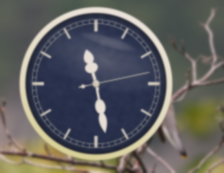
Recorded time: 11:28:13
